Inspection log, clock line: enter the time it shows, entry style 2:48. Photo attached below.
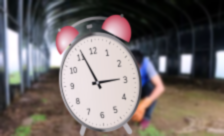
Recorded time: 2:56
